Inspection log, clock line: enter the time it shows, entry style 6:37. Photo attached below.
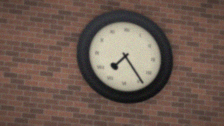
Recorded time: 7:24
